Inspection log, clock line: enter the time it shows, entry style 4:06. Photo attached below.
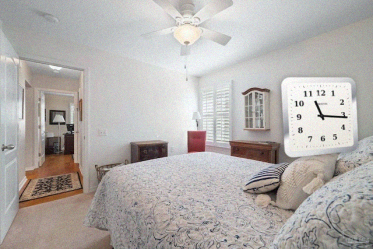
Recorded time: 11:16
